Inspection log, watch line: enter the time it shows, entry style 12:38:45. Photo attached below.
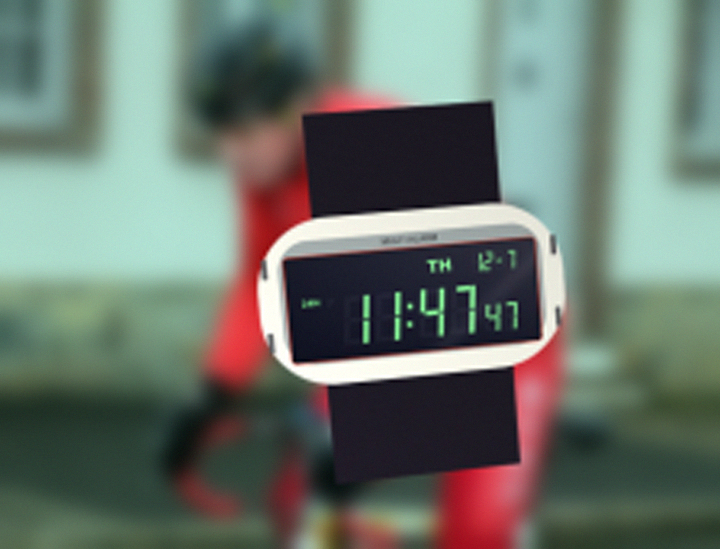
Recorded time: 11:47:47
